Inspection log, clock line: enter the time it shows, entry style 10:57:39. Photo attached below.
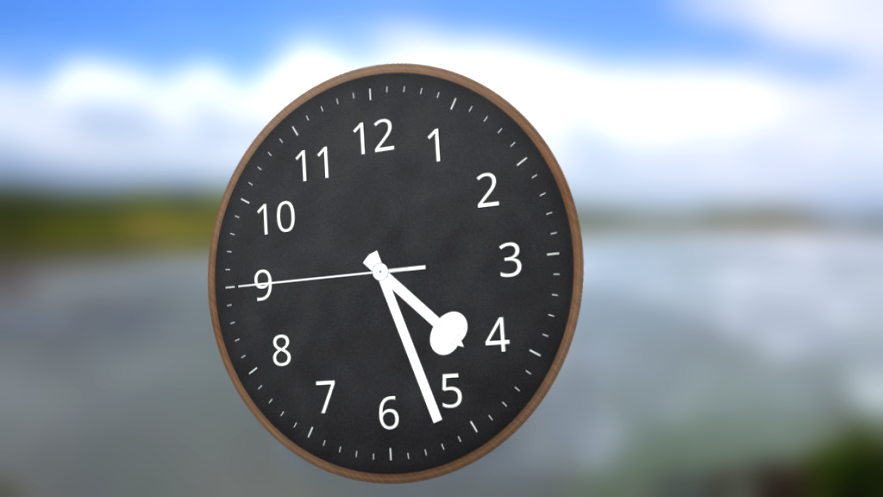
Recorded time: 4:26:45
